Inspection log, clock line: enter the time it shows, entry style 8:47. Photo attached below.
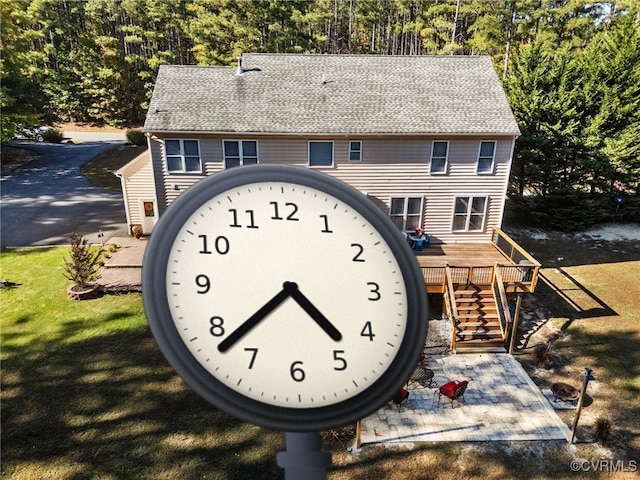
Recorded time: 4:38
